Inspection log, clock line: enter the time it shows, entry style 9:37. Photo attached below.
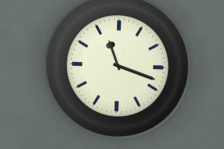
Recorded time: 11:18
